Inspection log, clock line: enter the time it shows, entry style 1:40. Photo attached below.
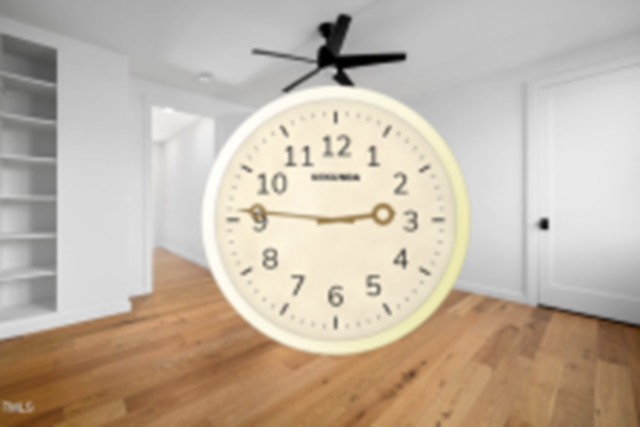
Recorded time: 2:46
